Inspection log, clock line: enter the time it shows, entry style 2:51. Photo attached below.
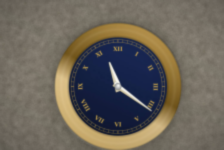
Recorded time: 11:21
